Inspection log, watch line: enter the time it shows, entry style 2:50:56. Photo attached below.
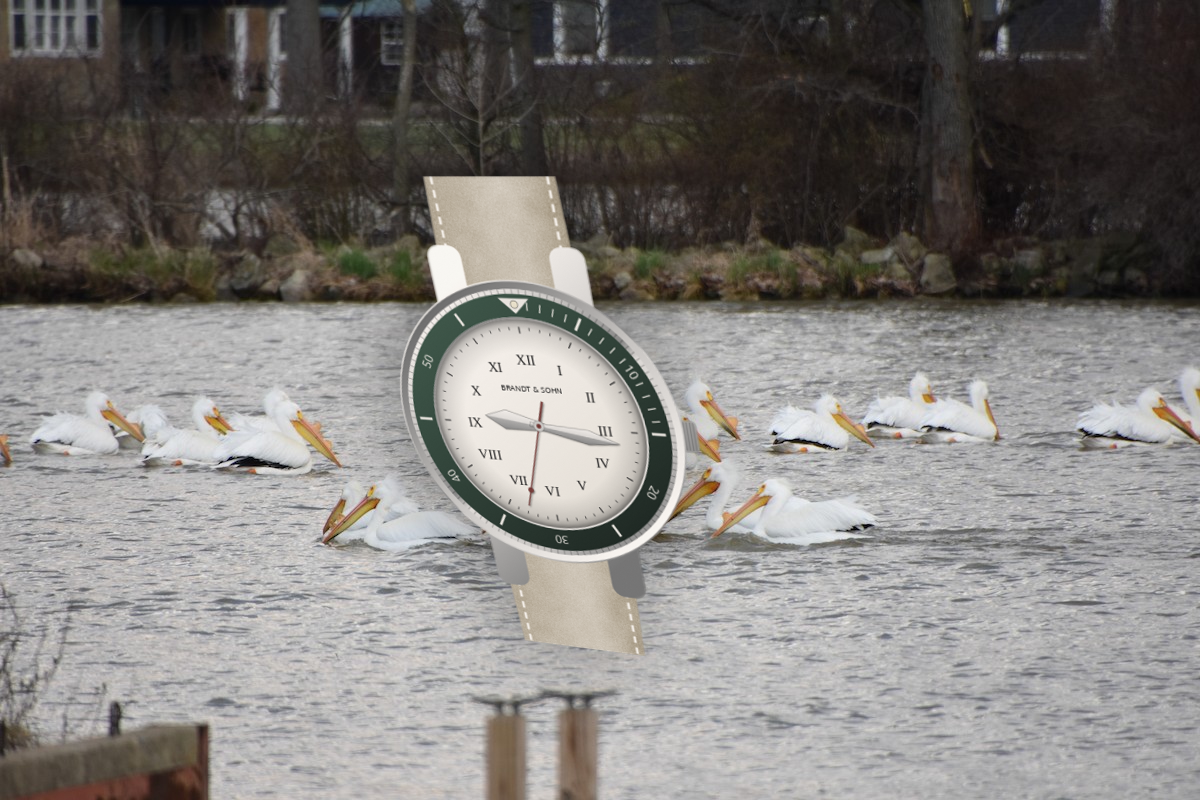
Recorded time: 9:16:33
